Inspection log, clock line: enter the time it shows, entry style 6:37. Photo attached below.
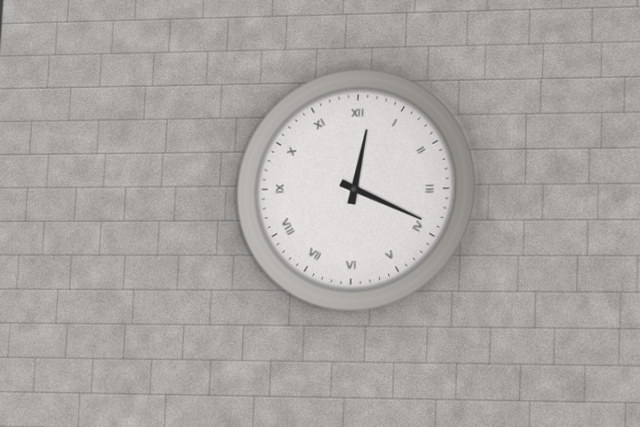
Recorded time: 12:19
